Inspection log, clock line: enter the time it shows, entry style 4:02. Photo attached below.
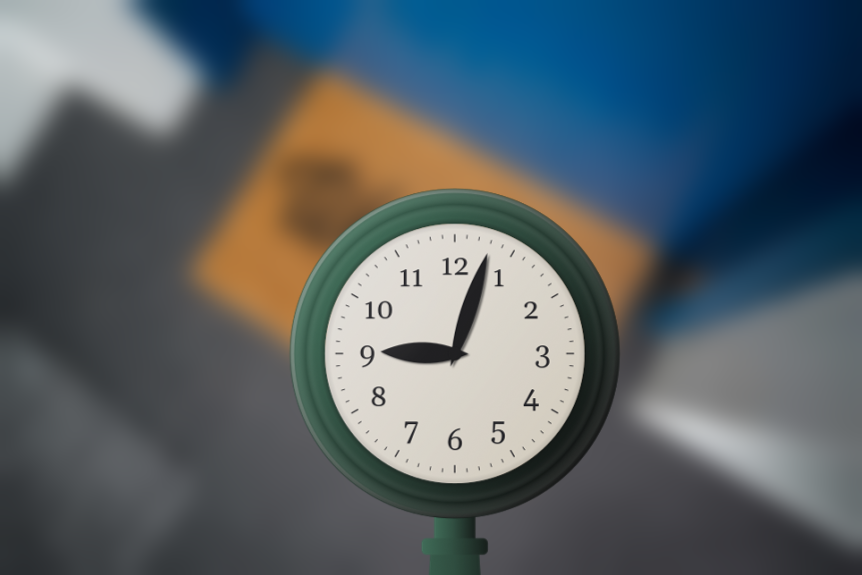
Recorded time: 9:03
